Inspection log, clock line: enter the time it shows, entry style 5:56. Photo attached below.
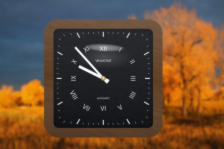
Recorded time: 9:53
